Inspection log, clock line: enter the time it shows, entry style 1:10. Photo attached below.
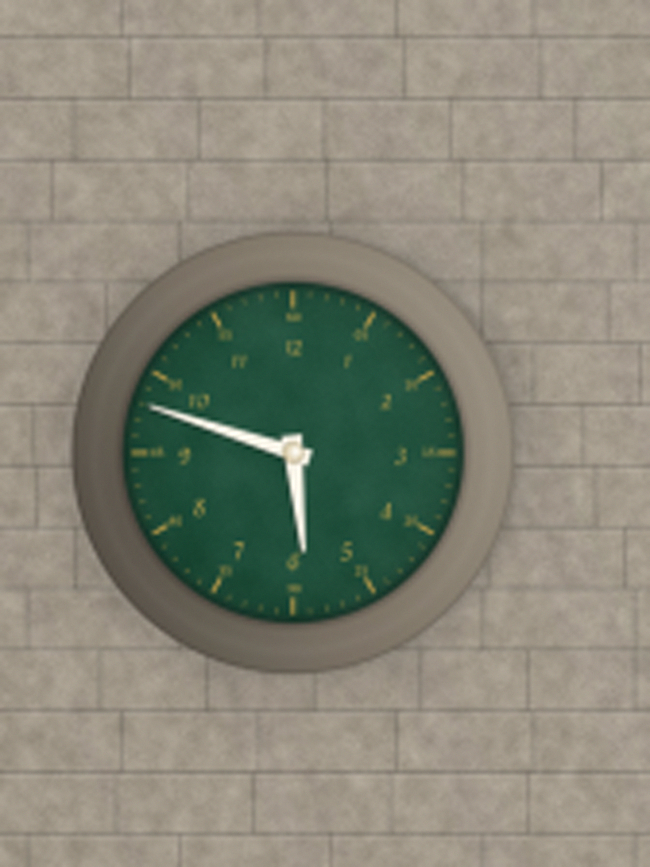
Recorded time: 5:48
